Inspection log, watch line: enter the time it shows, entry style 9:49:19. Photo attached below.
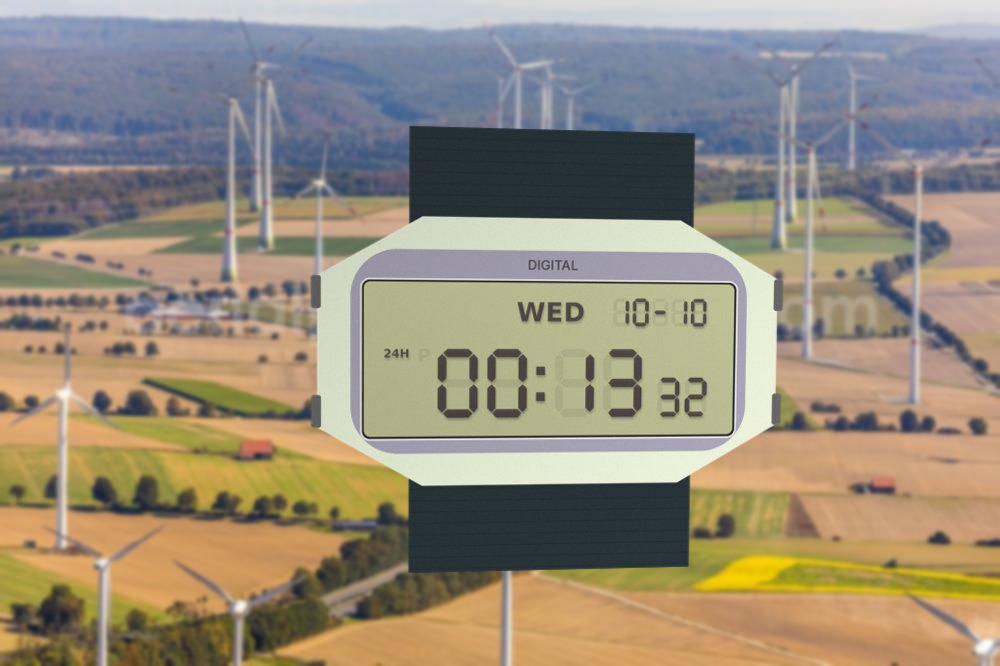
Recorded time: 0:13:32
